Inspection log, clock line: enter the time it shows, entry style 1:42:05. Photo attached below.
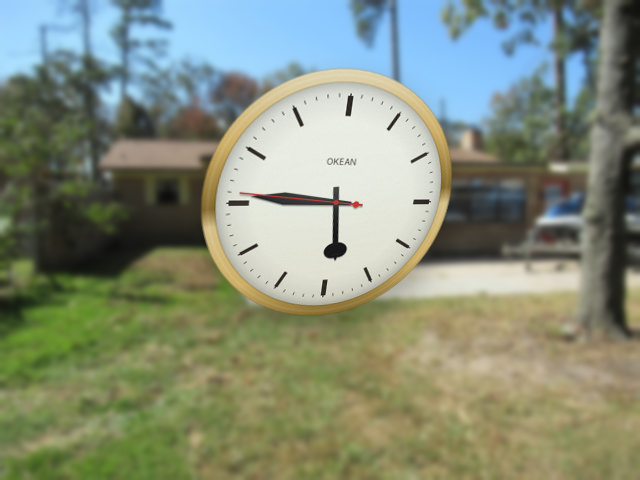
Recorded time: 5:45:46
